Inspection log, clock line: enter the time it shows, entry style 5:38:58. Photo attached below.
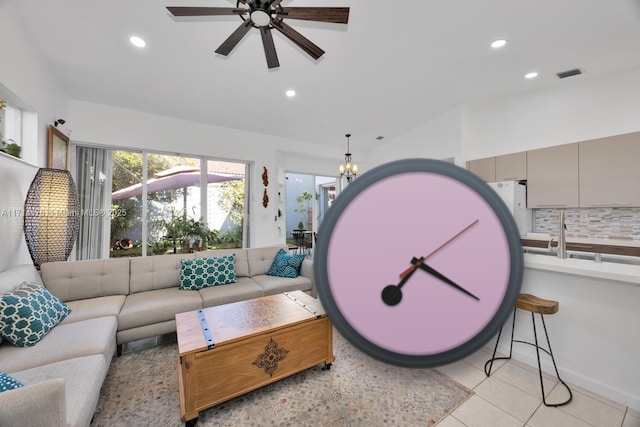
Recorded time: 7:20:09
